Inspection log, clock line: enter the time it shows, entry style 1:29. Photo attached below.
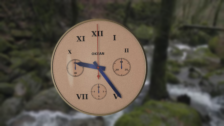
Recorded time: 9:24
